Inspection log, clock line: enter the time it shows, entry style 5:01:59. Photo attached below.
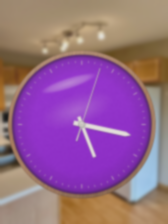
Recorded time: 5:17:03
